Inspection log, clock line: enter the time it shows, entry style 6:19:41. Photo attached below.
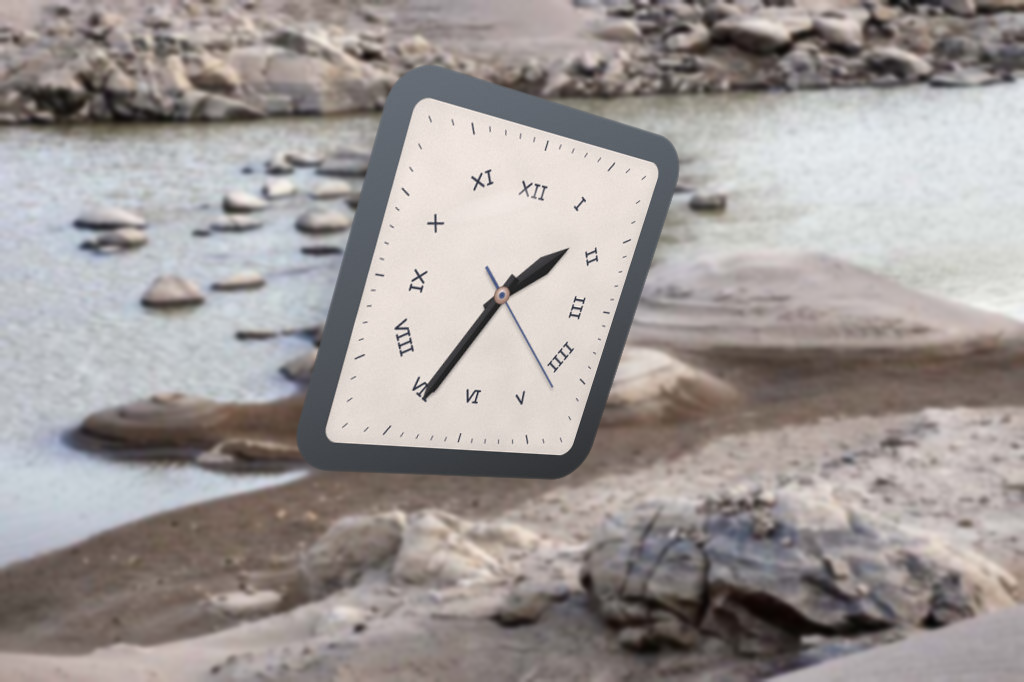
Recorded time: 1:34:22
